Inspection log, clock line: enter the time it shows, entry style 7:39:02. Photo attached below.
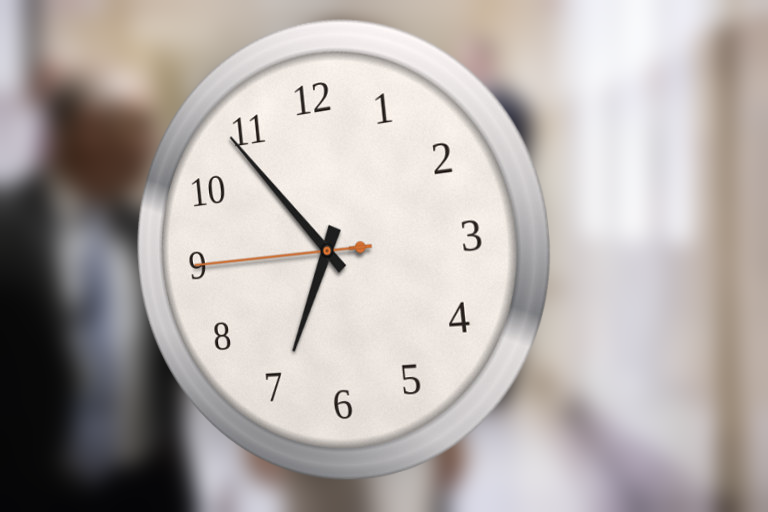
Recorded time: 6:53:45
